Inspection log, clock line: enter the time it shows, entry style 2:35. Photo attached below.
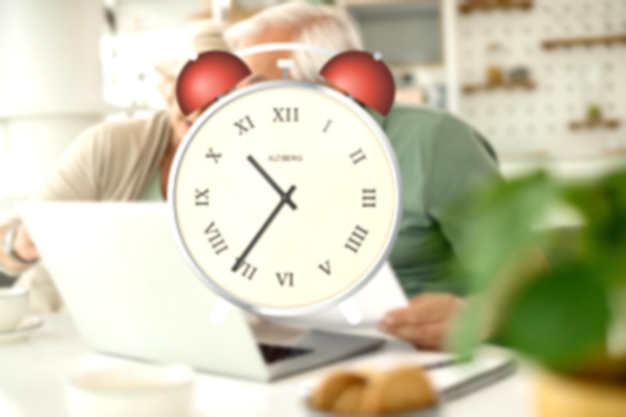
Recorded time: 10:36
